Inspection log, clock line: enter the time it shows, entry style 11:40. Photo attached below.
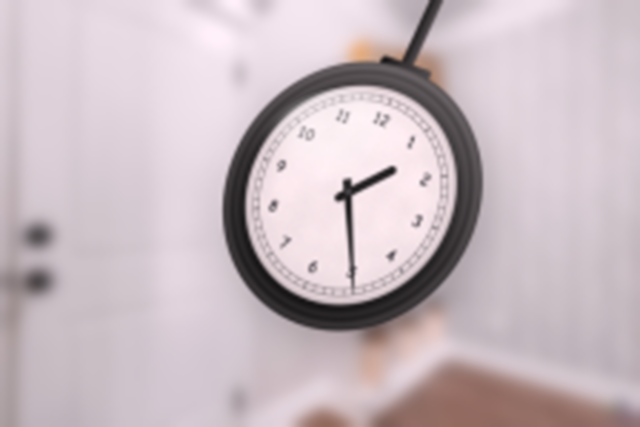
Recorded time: 1:25
